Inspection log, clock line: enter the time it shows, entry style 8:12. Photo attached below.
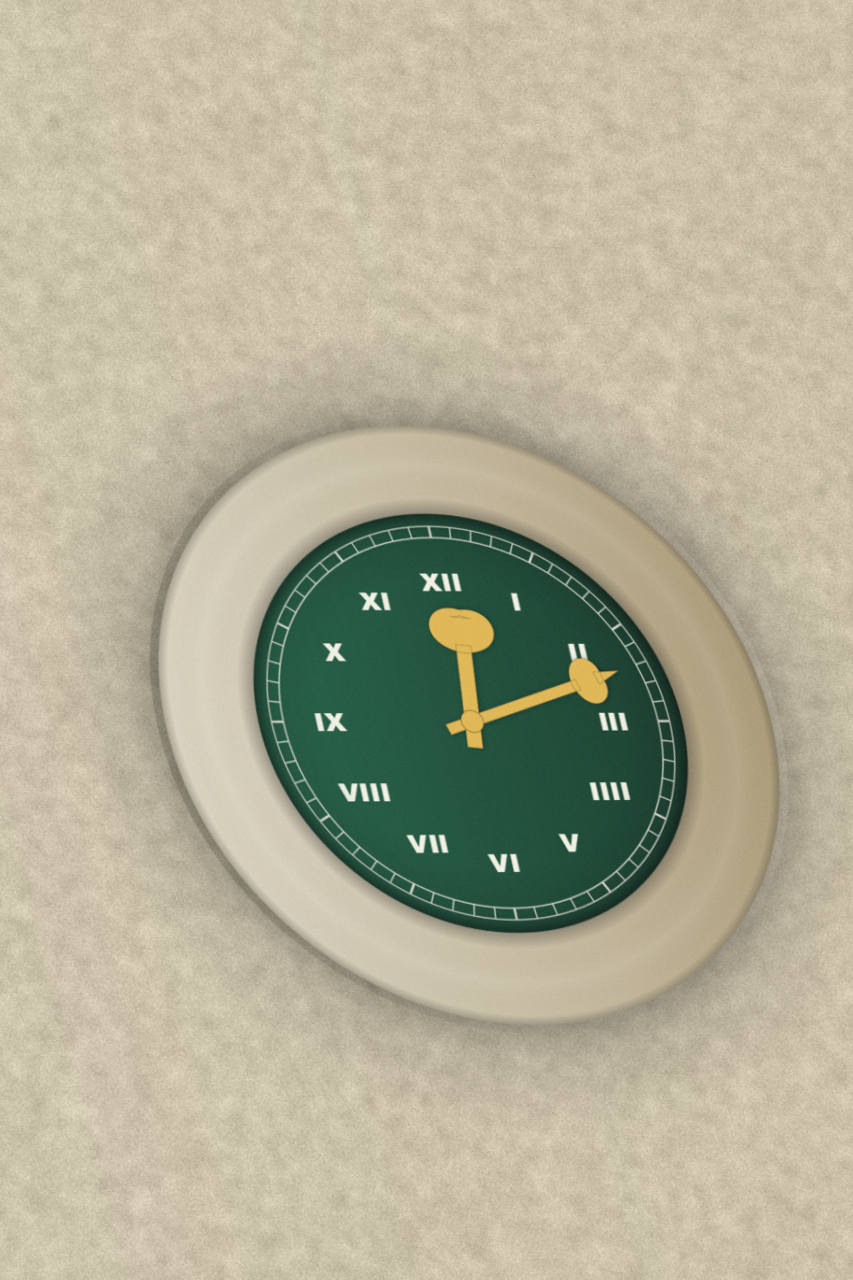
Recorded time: 12:12
